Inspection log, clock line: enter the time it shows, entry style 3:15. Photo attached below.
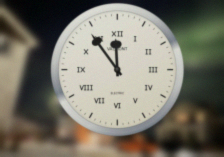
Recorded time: 11:54
